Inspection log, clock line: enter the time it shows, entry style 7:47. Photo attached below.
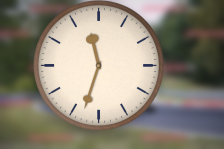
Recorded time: 11:33
